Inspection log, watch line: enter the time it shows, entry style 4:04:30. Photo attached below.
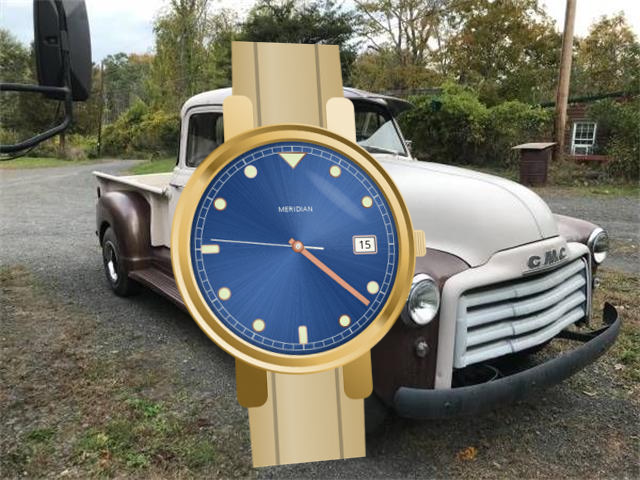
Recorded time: 4:21:46
